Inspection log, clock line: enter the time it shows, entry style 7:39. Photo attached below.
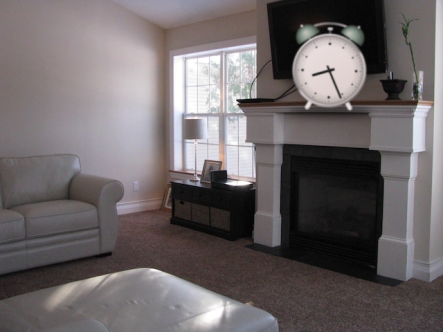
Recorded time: 8:26
